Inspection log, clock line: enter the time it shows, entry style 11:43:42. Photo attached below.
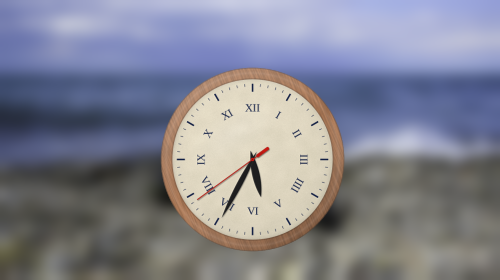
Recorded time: 5:34:39
